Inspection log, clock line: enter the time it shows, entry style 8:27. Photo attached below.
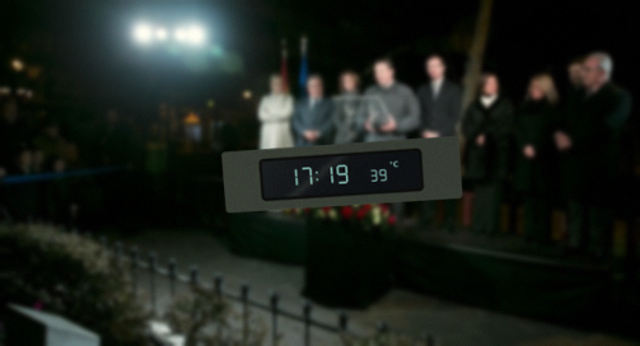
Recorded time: 17:19
